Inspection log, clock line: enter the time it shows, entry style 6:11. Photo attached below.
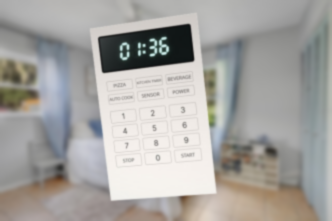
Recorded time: 1:36
